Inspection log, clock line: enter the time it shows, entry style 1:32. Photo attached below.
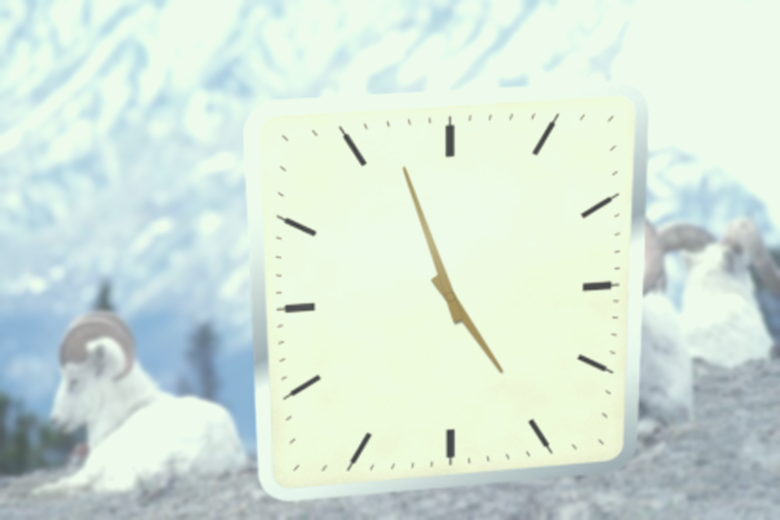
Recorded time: 4:57
